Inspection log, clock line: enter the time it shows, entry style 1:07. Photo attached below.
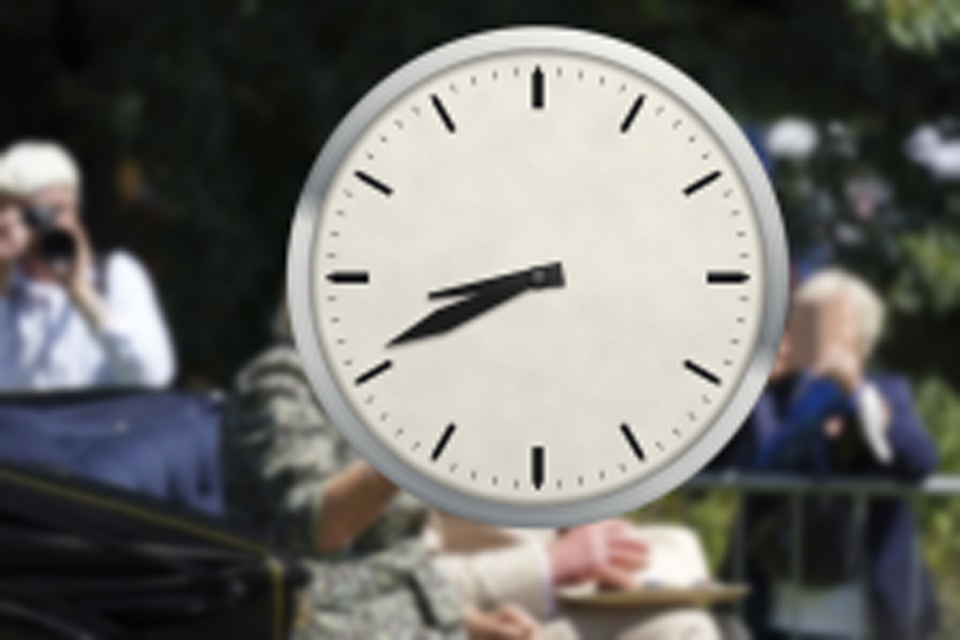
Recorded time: 8:41
